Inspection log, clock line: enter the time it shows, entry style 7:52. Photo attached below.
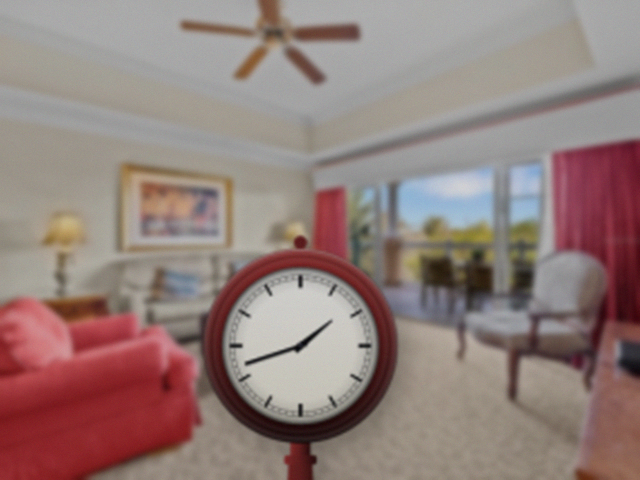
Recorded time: 1:42
